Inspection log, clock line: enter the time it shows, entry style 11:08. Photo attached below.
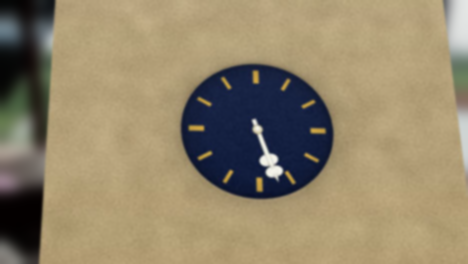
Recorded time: 5:27
